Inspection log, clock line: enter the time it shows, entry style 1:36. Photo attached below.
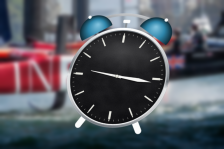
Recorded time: 9:16
